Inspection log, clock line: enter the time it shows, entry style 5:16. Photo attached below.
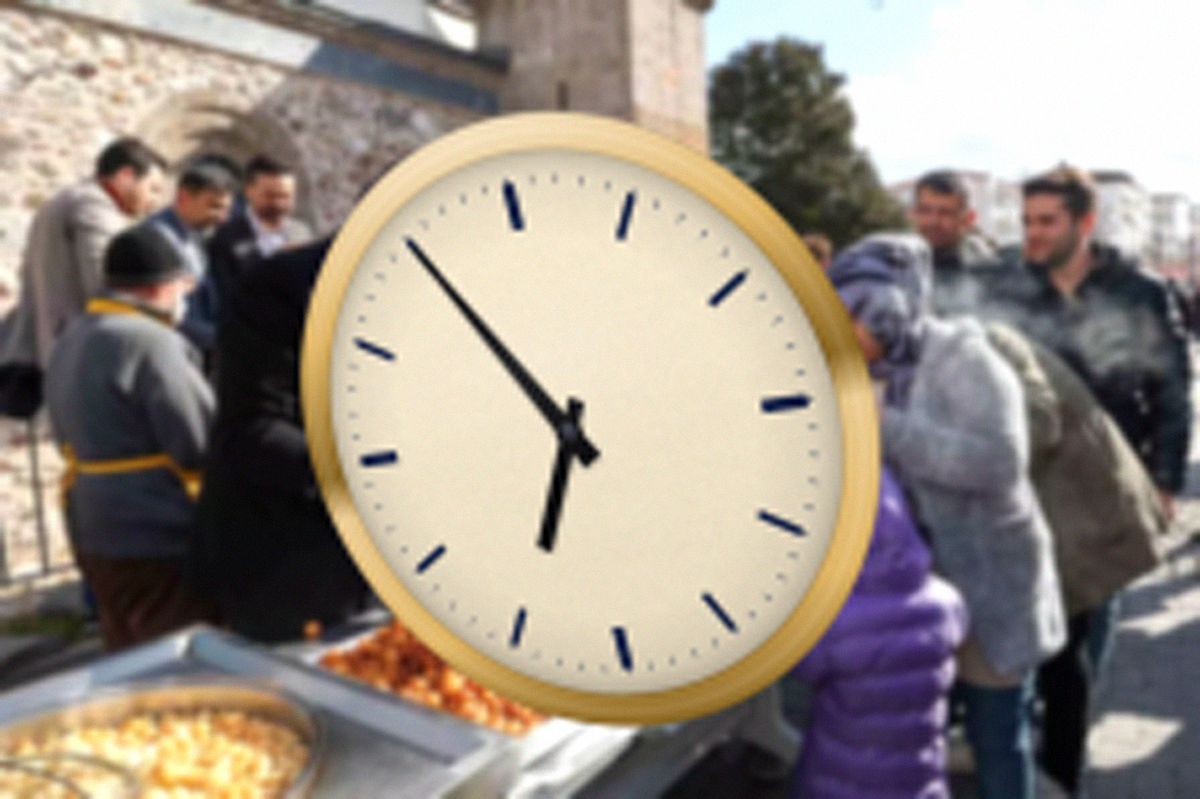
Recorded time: 6:55
